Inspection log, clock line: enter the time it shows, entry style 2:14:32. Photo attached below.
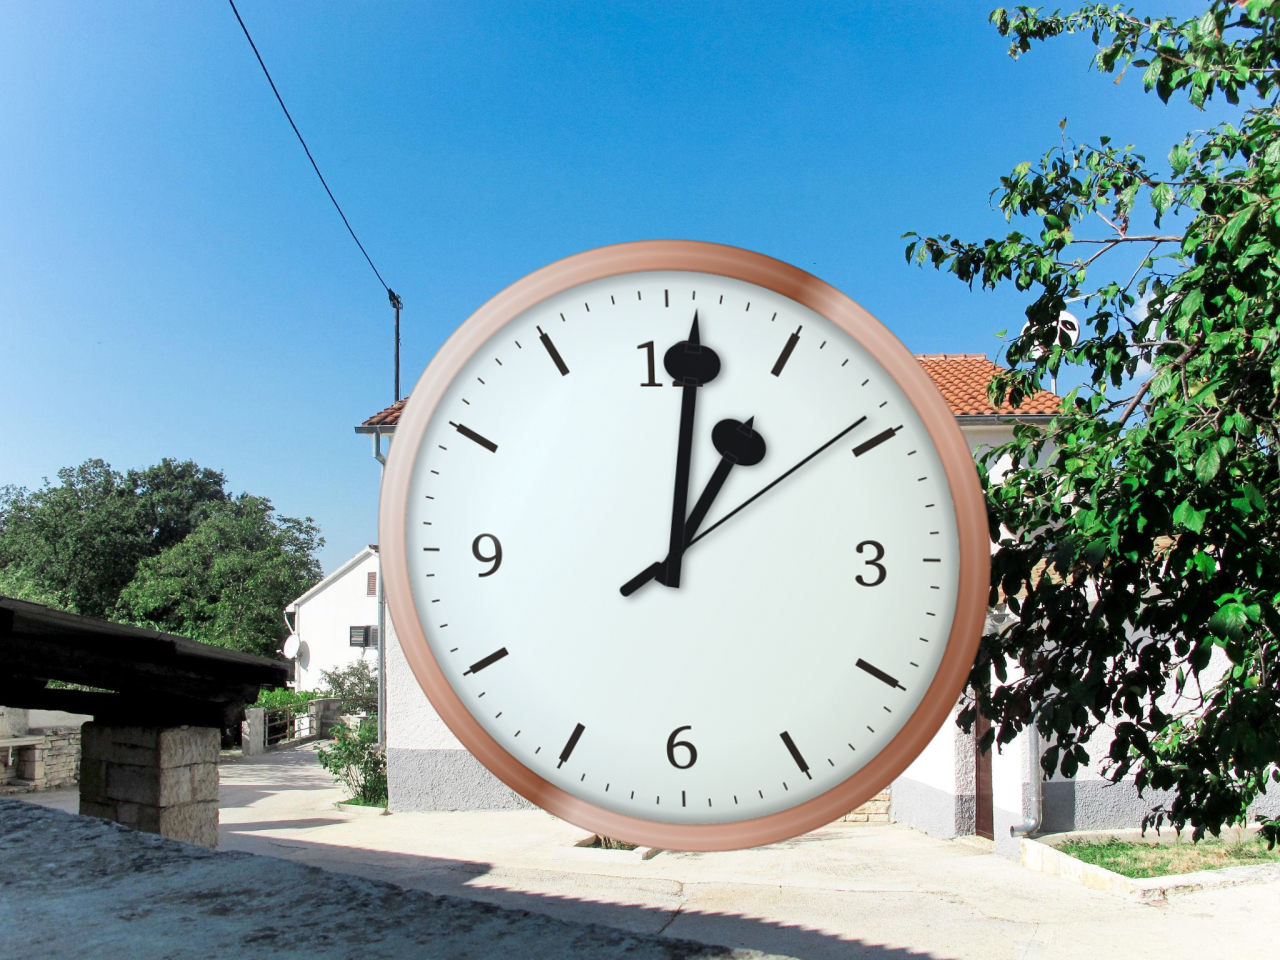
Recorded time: 1:01:09
